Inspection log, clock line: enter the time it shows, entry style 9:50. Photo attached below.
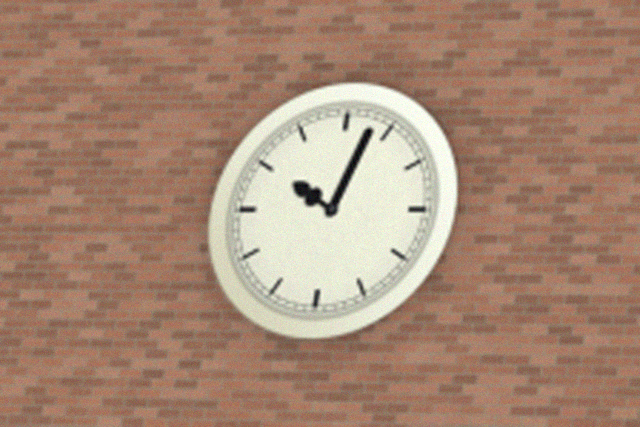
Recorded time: 10:03
